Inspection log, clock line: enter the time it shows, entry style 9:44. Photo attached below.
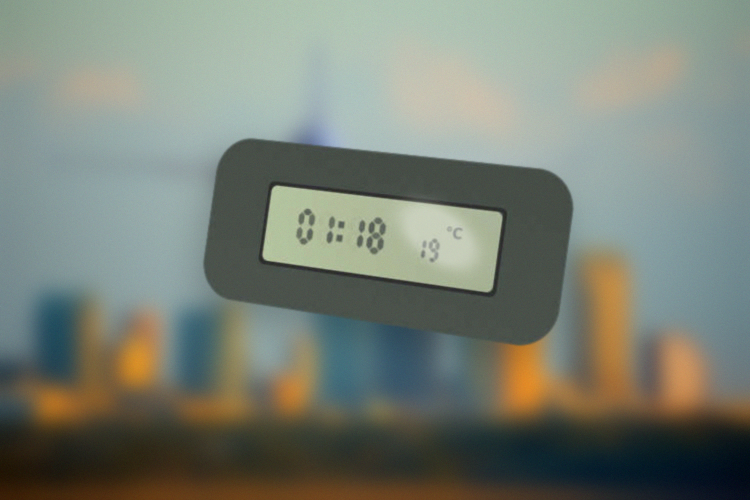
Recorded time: 1:18
